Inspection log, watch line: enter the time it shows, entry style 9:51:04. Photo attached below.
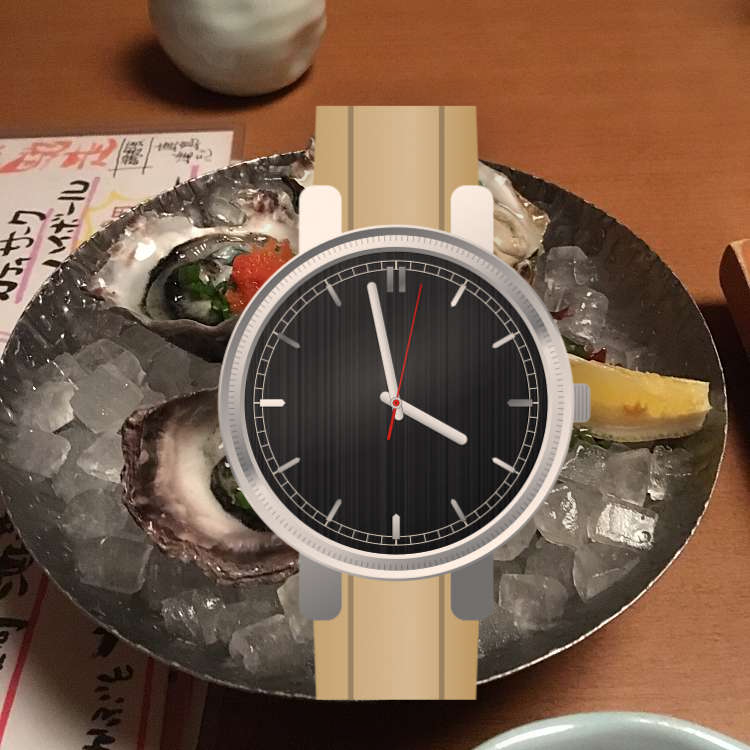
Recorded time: 3:58:02
